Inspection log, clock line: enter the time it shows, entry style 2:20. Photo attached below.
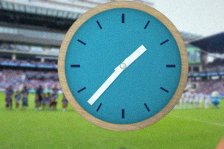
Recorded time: 1:37
